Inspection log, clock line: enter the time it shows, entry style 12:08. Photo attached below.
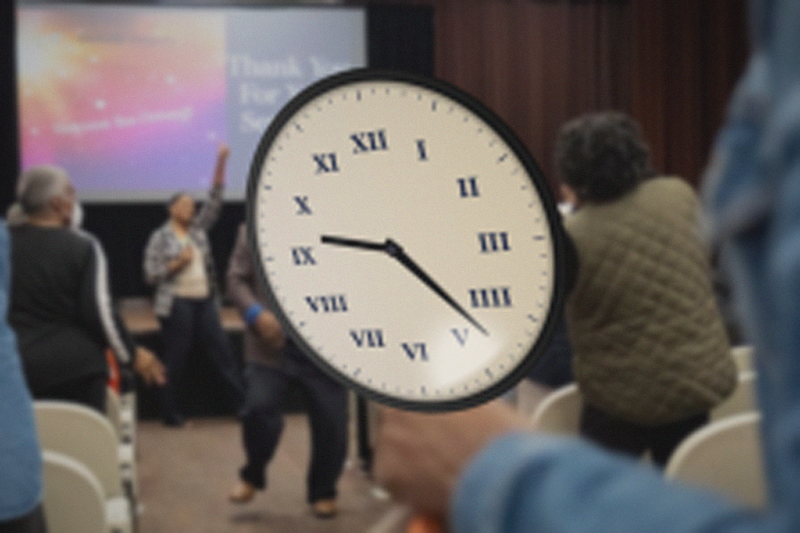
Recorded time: 9:23
